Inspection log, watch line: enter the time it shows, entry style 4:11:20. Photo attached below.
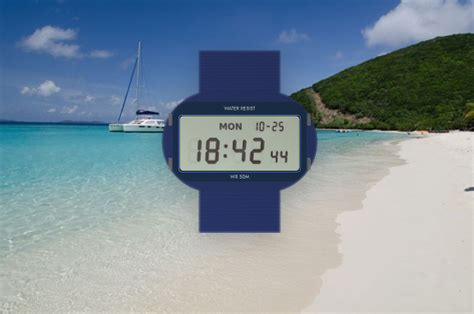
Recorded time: 18:42:44
